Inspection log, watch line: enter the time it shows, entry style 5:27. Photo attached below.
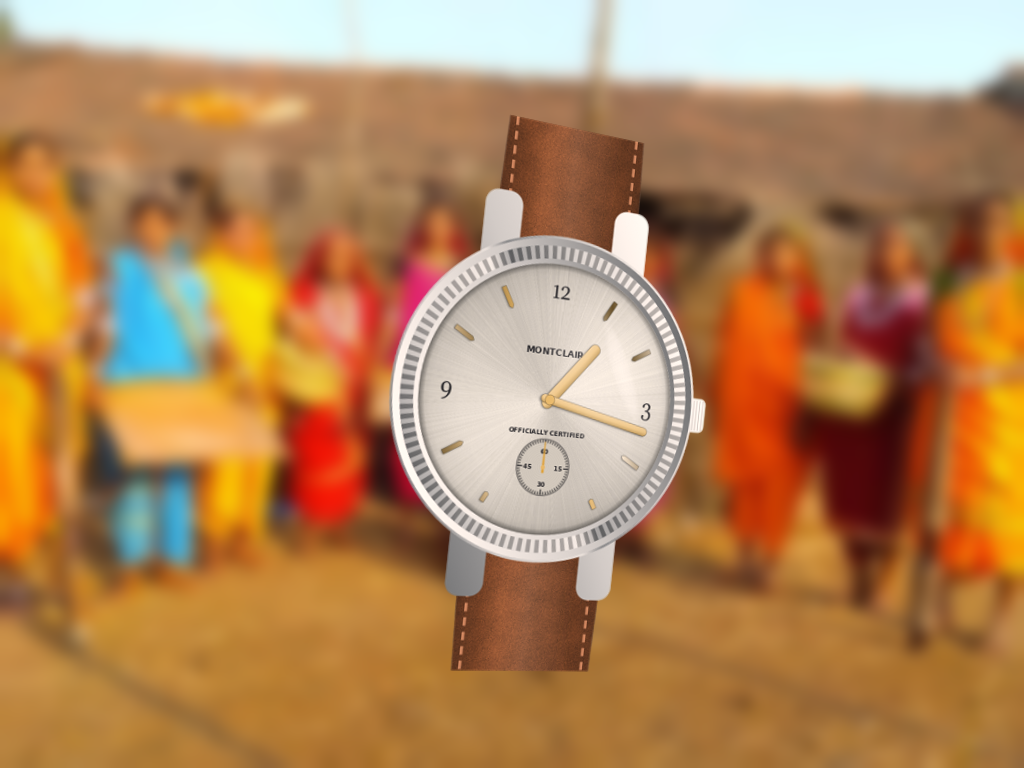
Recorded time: 1:17
